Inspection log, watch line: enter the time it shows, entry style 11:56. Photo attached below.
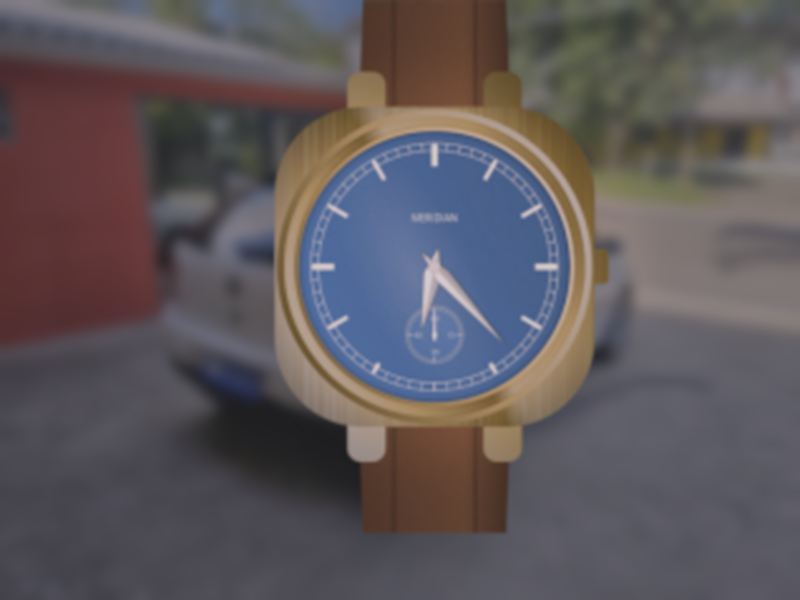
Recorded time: 6:23
